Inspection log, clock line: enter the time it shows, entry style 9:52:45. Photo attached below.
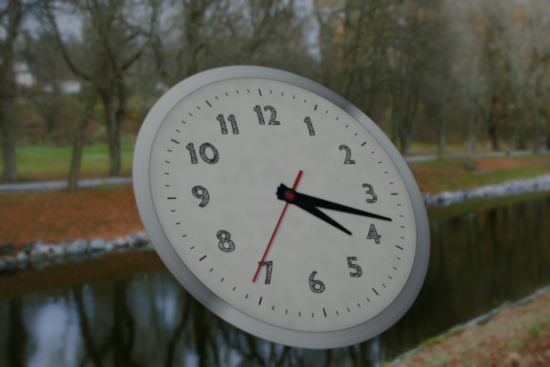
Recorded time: 4:17:36
